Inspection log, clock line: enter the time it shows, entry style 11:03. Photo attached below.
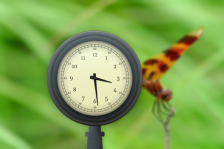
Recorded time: 3:29
